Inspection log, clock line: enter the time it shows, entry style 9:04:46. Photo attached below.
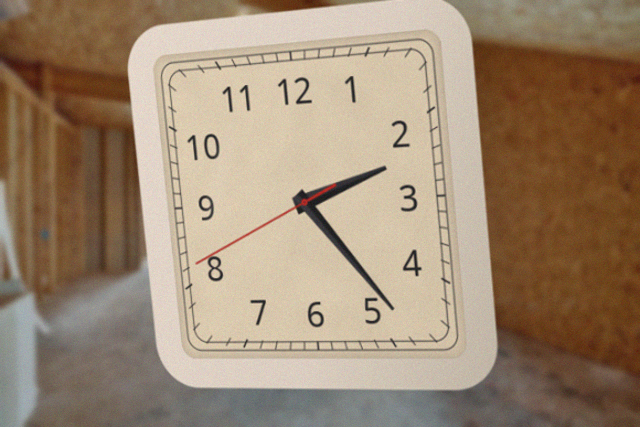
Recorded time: 2:23:41
